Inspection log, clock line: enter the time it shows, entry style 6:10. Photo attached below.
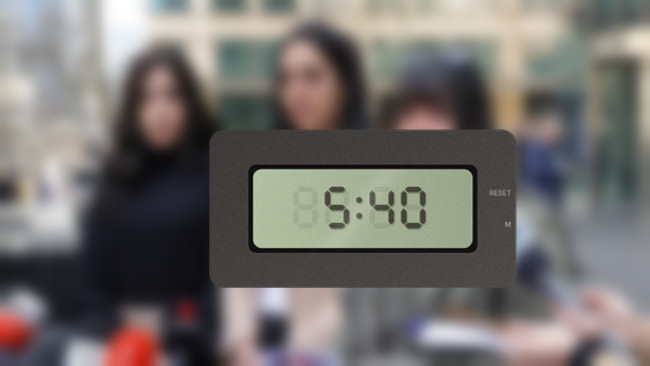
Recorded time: 5:40
